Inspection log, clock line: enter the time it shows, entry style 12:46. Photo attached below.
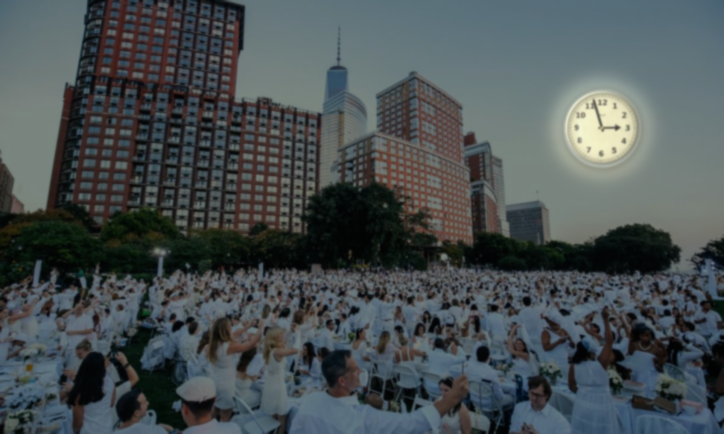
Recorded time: 2:57
